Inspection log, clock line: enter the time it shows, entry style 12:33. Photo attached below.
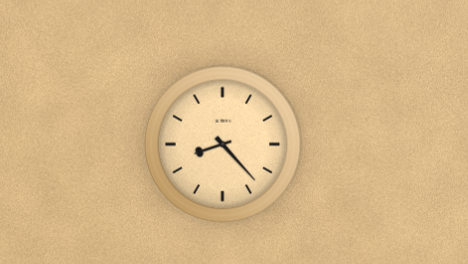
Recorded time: 8:23
